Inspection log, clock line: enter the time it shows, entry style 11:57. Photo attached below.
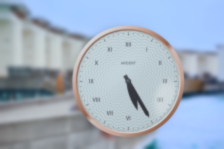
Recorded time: 5:25
